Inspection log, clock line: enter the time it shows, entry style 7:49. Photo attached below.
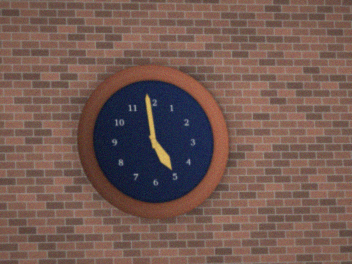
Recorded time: 4:59
